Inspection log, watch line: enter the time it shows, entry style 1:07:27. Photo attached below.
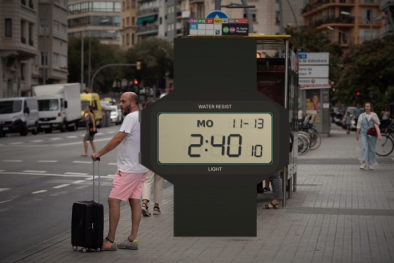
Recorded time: 2:40:10
